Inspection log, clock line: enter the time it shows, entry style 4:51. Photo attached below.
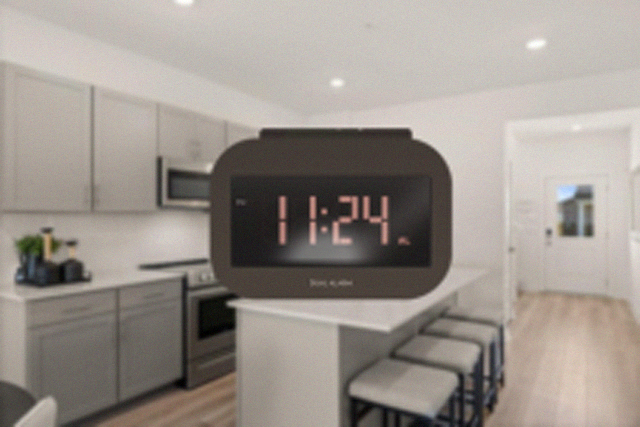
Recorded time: 11:24
